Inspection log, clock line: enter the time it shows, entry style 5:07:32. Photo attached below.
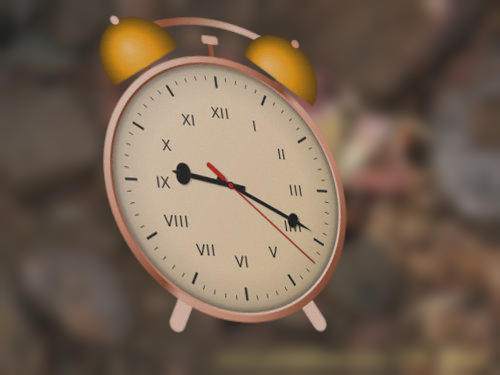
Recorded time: 9:19:22
